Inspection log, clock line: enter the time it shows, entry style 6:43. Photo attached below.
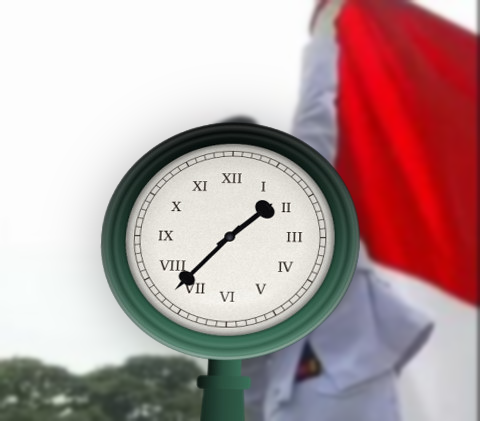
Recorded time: 1:37
